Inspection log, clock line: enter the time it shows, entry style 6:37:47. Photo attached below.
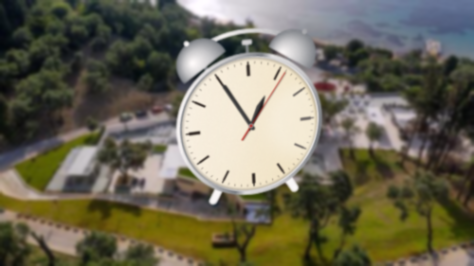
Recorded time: 12:55:06
